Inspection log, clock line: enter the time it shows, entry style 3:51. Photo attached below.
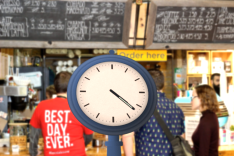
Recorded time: 4:22
